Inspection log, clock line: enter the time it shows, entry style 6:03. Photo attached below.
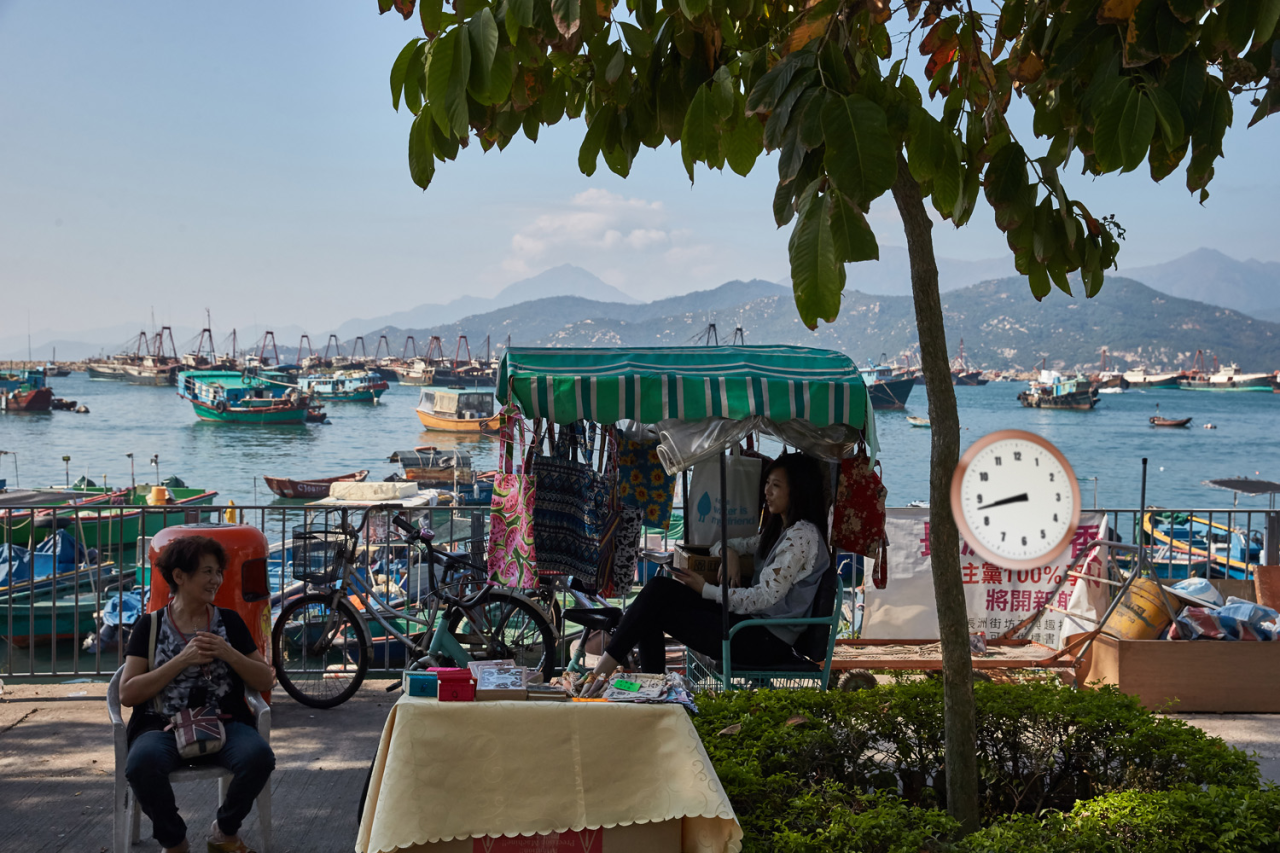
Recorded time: 8:43
